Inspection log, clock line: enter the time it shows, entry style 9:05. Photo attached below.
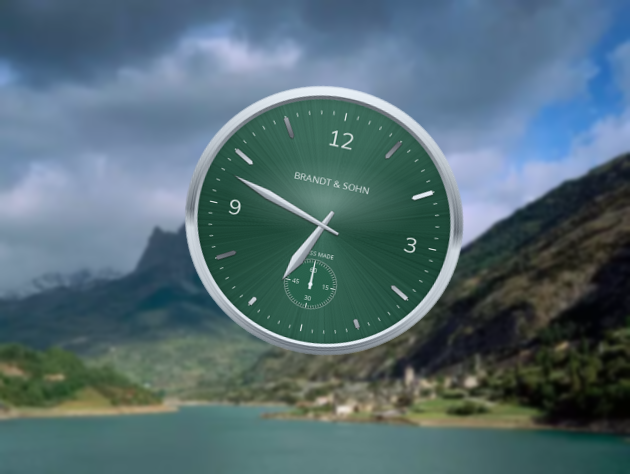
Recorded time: 6:48
